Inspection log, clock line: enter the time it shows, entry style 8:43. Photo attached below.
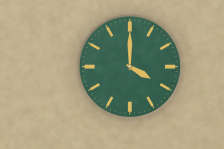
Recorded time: 4:00
